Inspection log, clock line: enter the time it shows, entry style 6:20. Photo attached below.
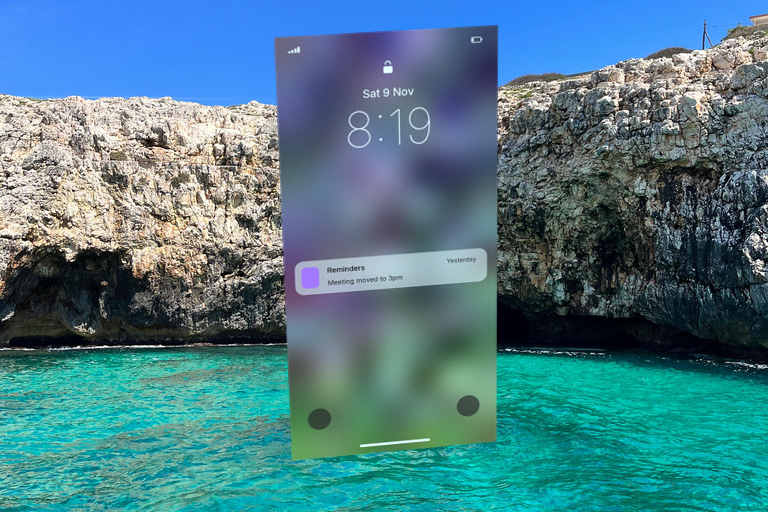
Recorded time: 8:19
